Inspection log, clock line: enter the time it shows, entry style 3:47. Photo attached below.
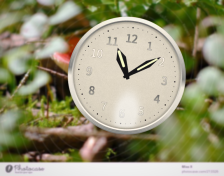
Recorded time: 11:09
